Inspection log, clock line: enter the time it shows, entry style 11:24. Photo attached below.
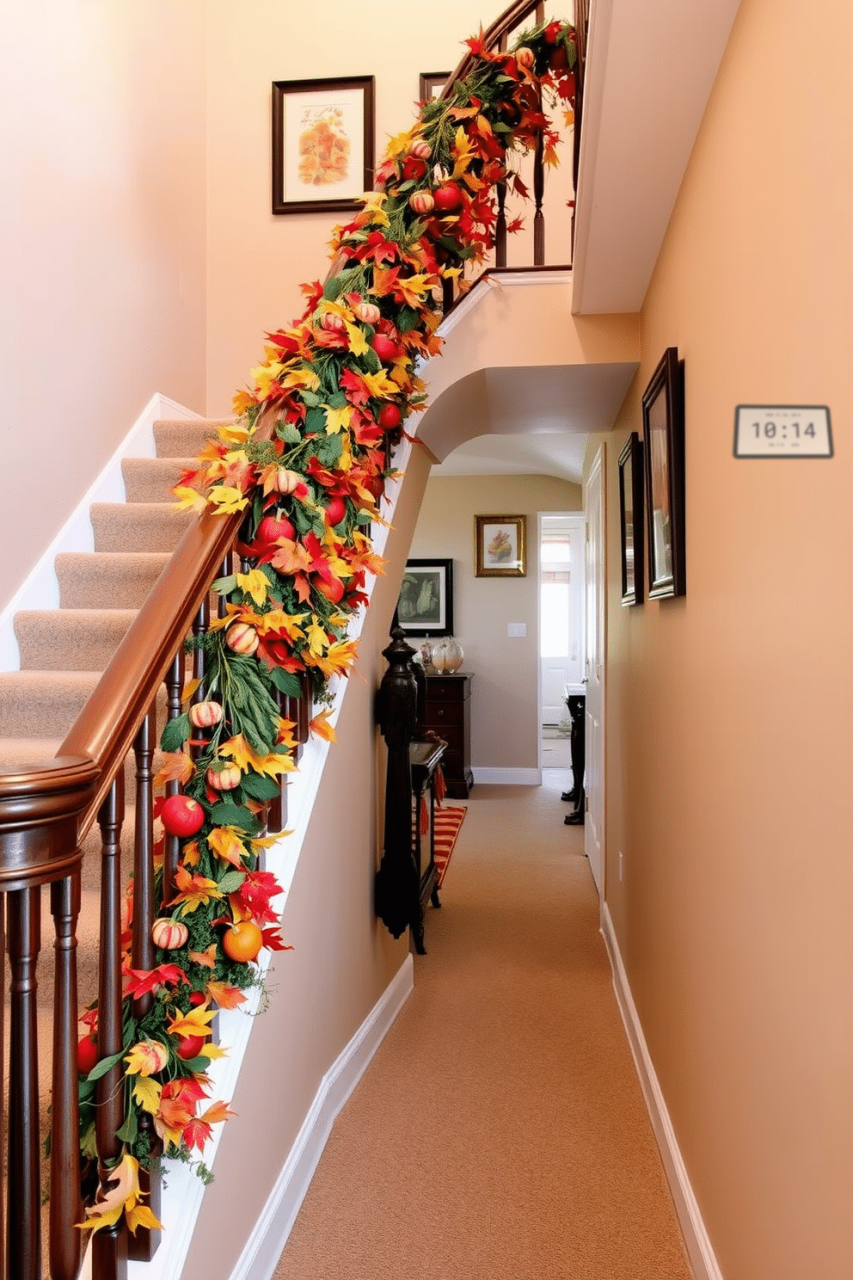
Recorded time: 10:14
